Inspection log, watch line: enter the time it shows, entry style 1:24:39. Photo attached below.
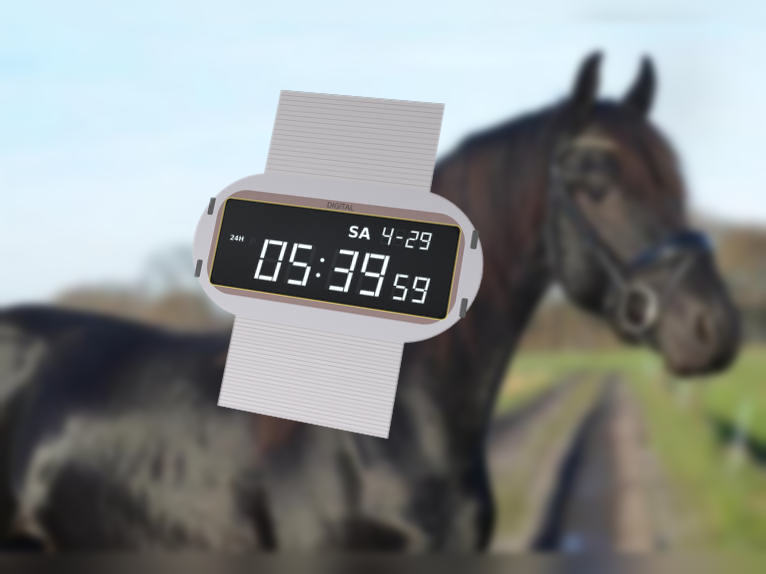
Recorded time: 5:39:59
